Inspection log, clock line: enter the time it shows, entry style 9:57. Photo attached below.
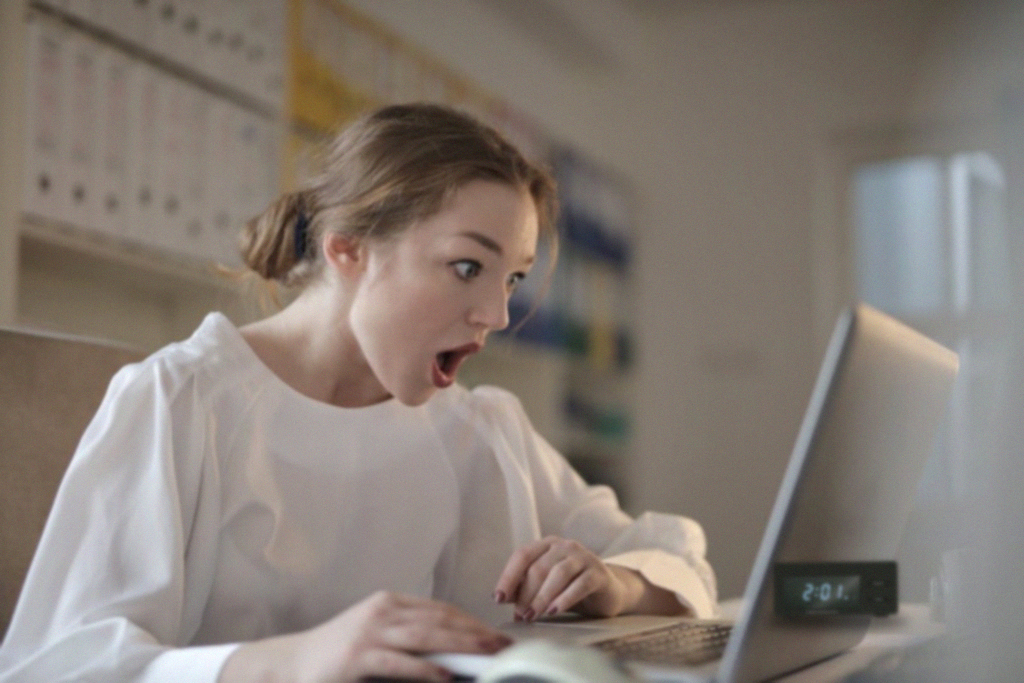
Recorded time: 2:01
